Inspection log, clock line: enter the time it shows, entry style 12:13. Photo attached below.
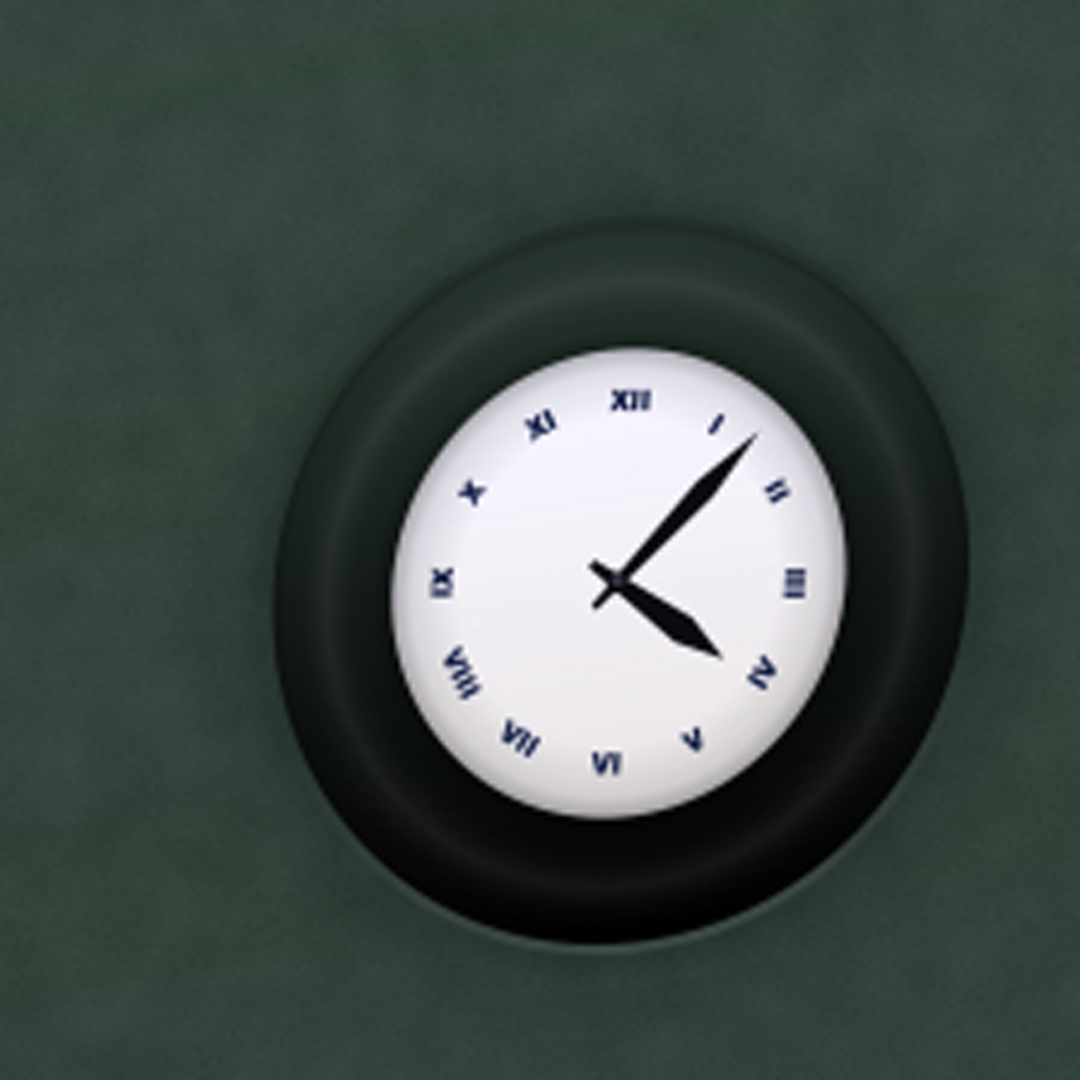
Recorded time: 4:07
